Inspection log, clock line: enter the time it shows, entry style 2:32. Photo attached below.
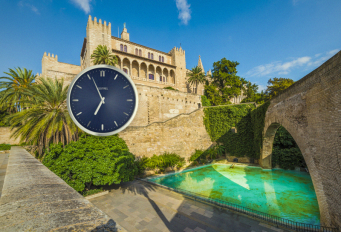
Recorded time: 6:56
